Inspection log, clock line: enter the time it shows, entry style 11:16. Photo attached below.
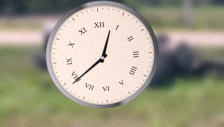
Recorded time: 12:39
